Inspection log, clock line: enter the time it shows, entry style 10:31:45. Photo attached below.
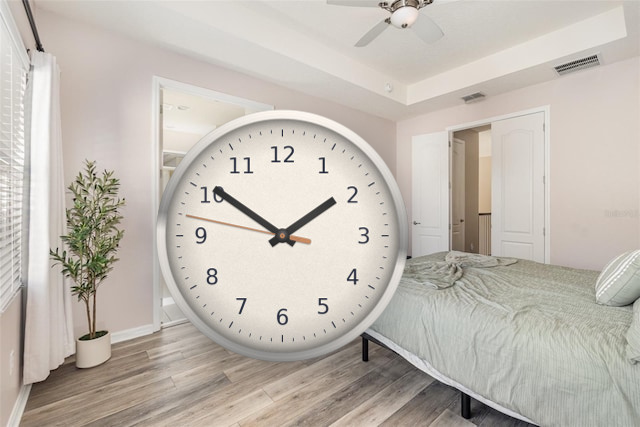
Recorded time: 1:50:47
